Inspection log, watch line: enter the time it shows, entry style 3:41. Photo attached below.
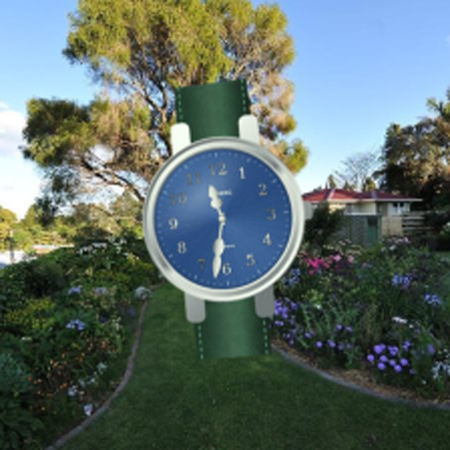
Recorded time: 11:32
